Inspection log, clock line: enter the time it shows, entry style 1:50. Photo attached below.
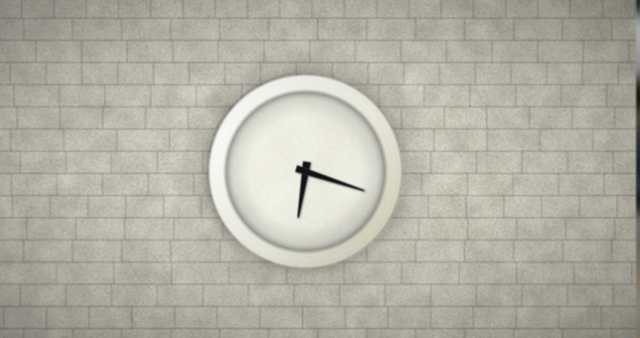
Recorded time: 6:18
